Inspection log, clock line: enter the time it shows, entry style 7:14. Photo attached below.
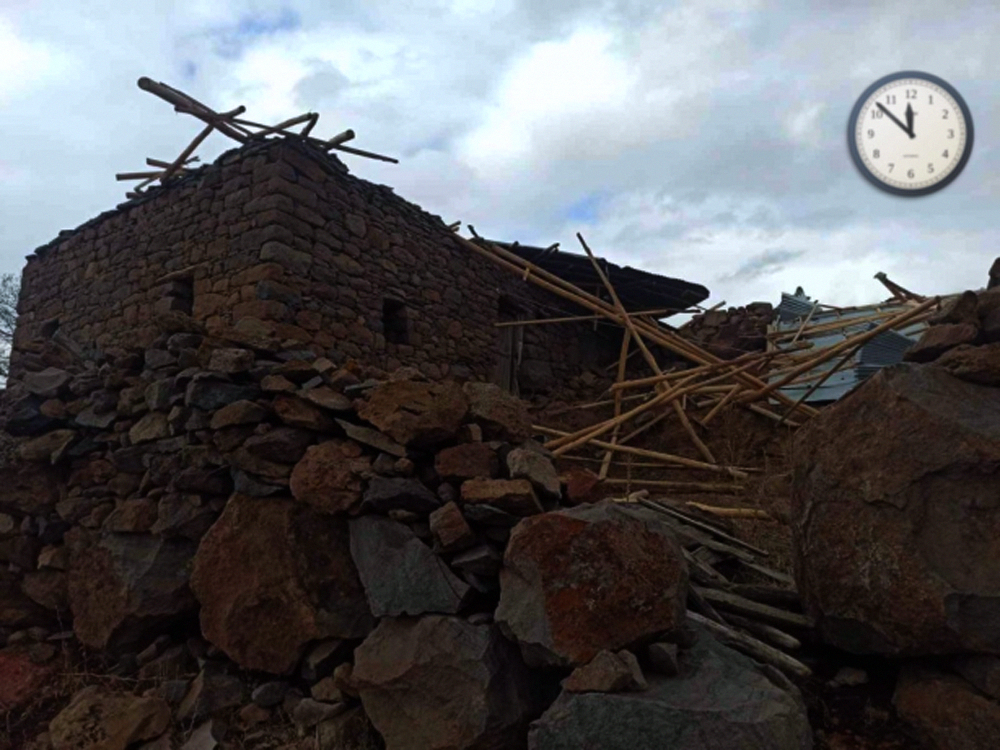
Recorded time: 11:52
